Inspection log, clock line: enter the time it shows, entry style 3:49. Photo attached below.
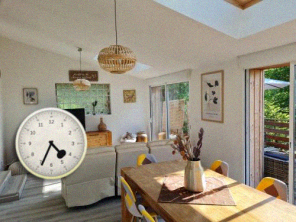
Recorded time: 4:34
